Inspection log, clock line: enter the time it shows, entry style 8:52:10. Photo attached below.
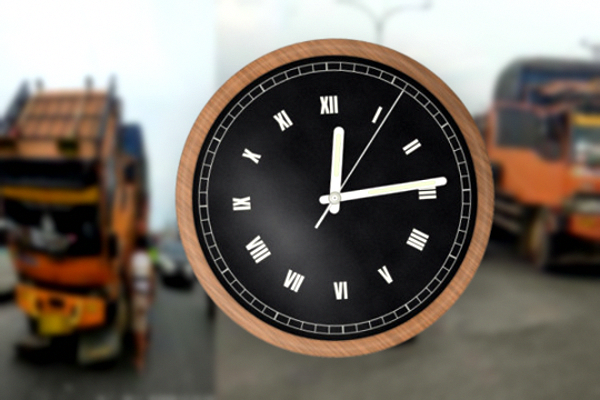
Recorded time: 12:14:06
